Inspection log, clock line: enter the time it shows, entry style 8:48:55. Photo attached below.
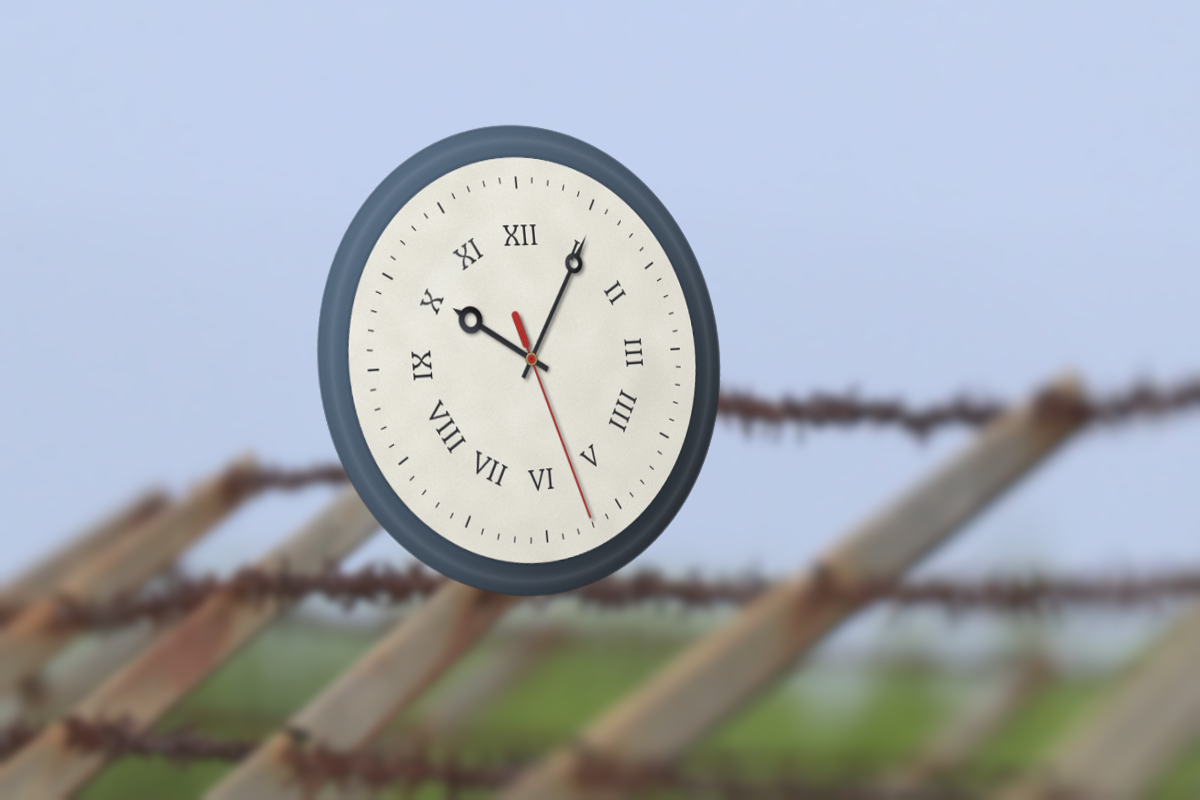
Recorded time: 10:05:27
